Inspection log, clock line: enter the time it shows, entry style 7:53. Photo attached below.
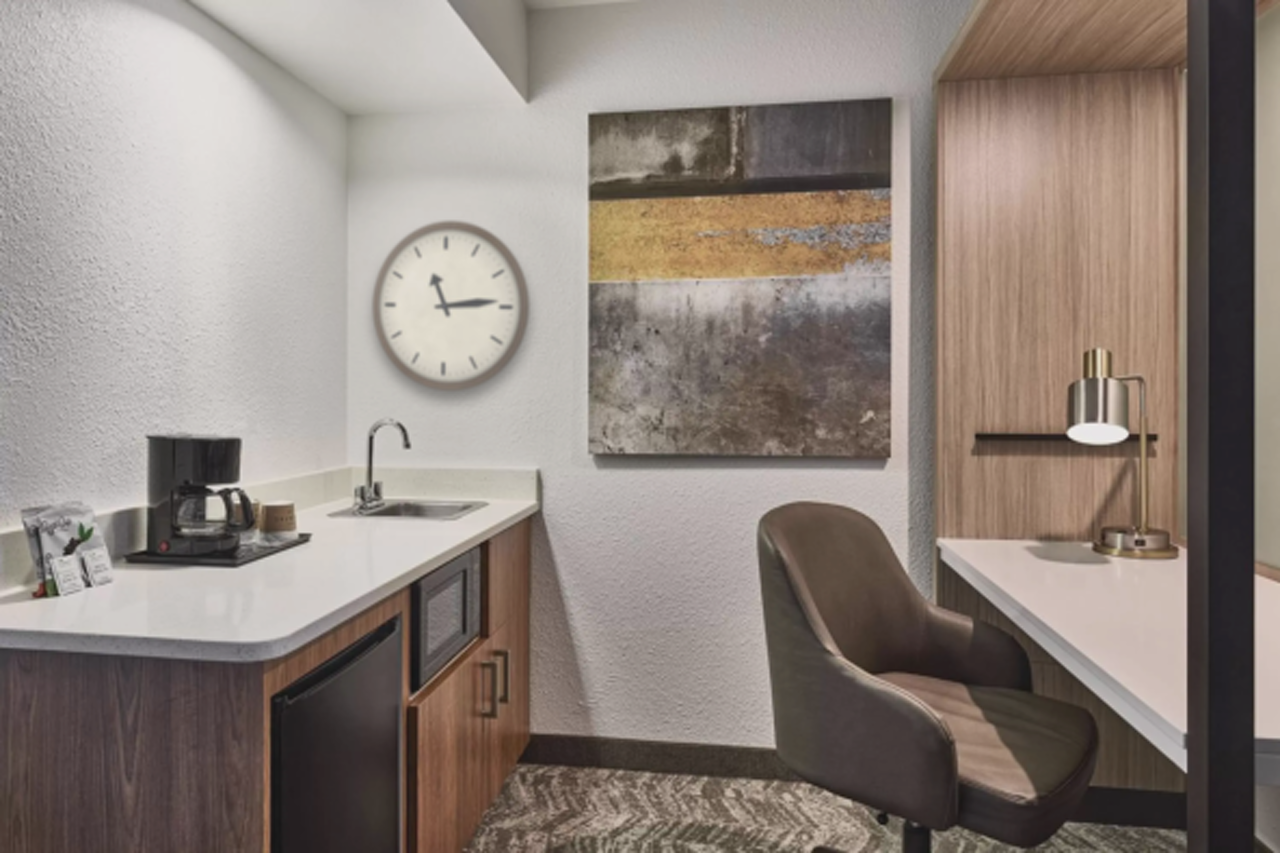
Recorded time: 11:14
